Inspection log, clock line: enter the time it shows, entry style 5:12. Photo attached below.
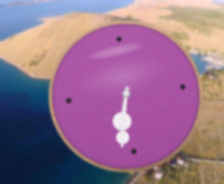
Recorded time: 6:32
